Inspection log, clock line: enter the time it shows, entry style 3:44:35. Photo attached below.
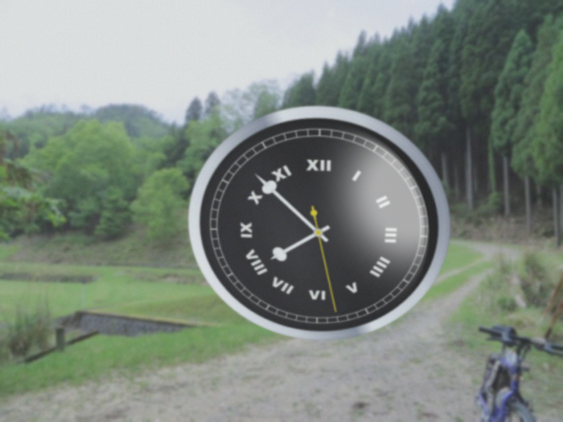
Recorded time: 7:52:28
